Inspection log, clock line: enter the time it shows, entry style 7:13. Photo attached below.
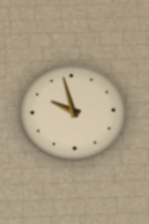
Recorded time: 9:58
